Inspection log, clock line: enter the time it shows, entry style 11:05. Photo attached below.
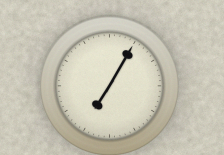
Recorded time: 7:05
